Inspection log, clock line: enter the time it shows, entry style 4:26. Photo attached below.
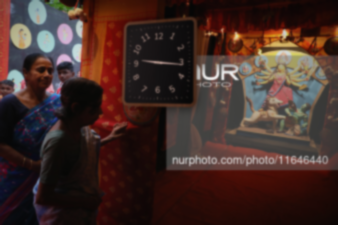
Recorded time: 9:16
